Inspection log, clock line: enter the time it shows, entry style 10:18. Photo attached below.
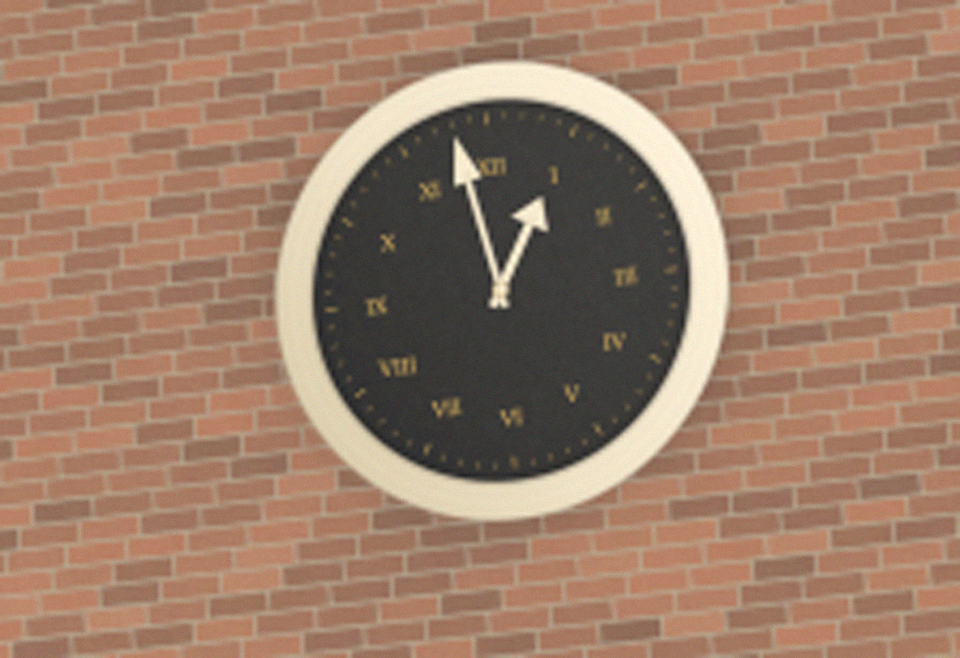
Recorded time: 12:58
